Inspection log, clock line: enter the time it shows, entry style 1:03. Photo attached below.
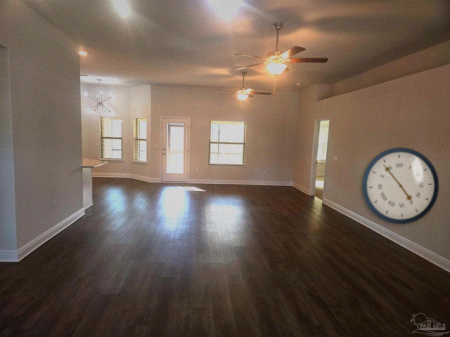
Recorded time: 4:54
